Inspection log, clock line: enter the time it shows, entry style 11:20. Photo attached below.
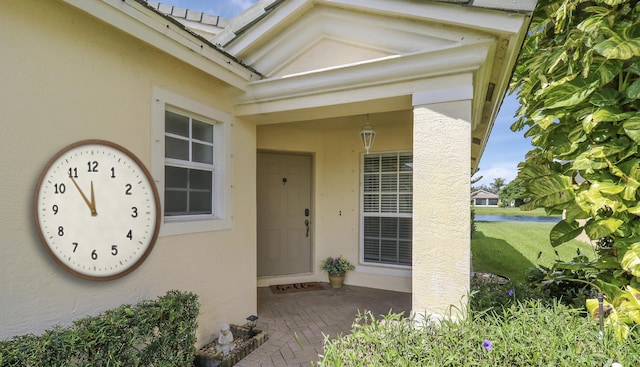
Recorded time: 11:54
